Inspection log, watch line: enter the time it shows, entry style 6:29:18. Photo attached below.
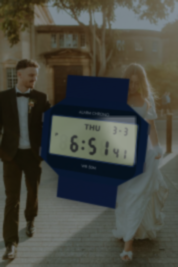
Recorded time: 6:51:41
